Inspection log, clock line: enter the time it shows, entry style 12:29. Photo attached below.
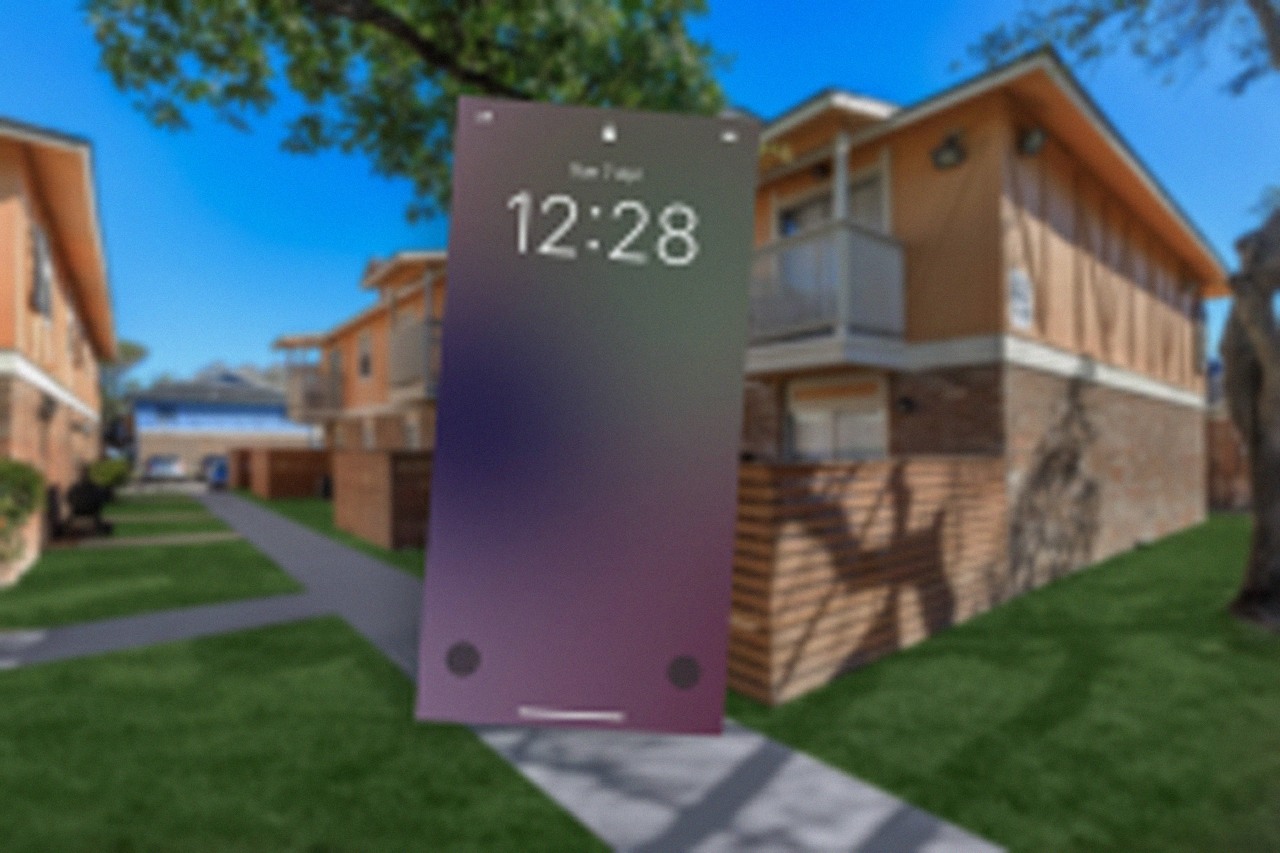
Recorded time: 12:28
